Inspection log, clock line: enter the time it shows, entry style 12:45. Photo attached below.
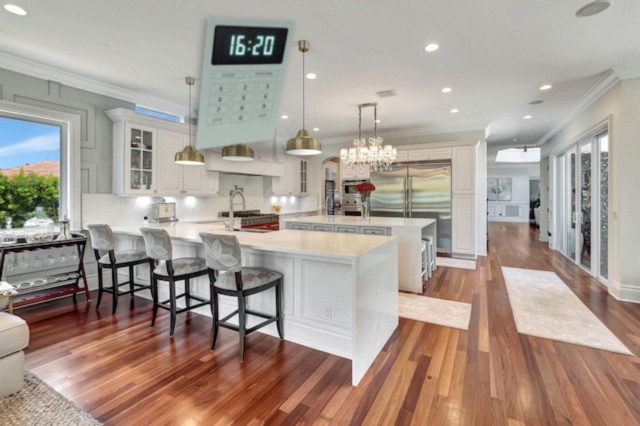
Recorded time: 16:20
